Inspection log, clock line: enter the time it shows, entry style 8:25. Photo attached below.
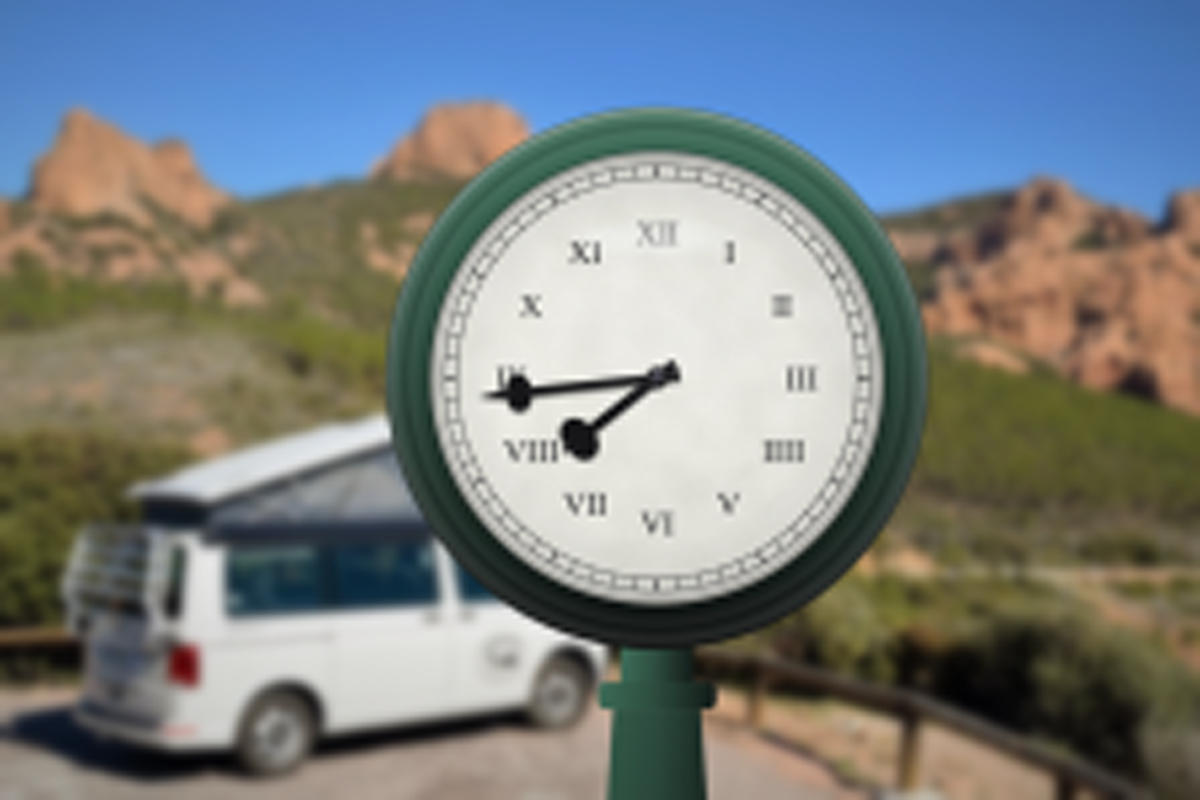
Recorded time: 7:44
